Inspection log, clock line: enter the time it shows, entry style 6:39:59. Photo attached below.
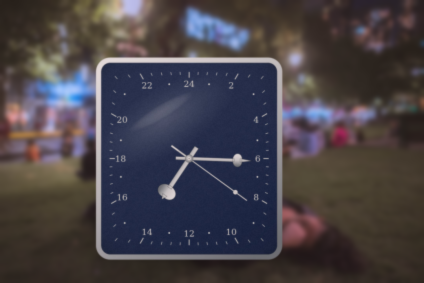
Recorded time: 14:15:21
